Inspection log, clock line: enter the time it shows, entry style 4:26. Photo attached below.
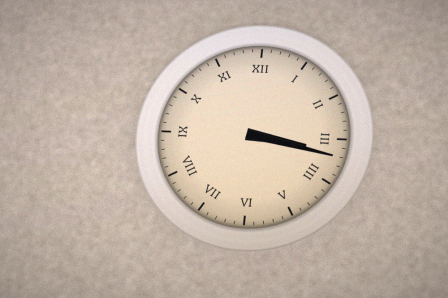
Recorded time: 3:17
